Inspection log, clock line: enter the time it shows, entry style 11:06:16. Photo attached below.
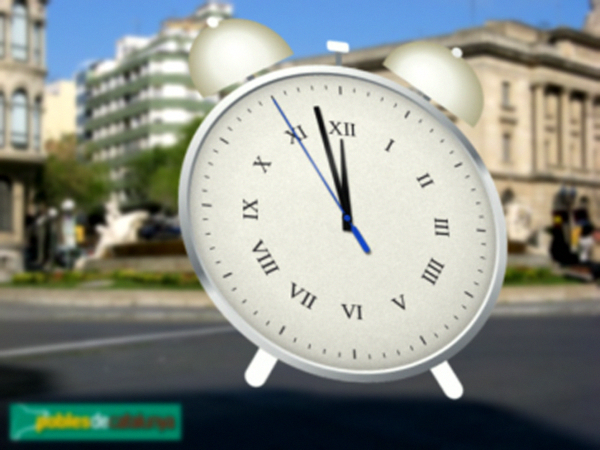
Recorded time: 11:57:55
